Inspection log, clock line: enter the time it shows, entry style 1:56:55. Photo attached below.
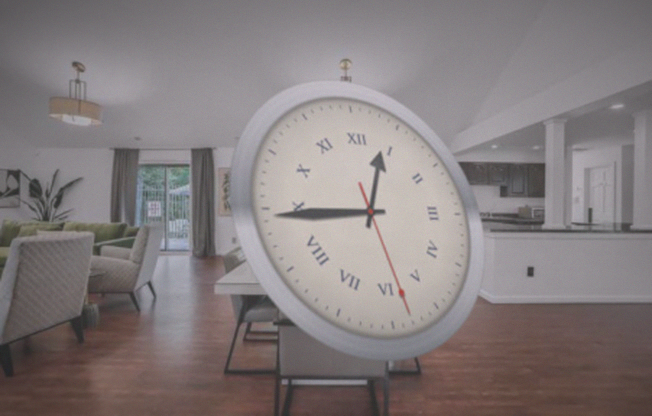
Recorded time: 12:44:28
